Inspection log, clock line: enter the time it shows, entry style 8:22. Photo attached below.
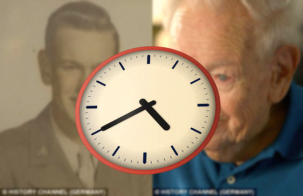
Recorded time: 4:40
